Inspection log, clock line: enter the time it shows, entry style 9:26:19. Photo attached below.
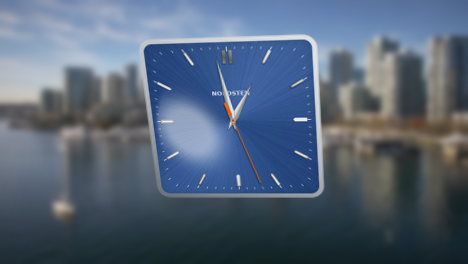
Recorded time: 12:58:27
